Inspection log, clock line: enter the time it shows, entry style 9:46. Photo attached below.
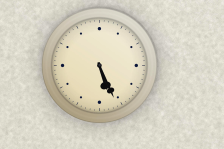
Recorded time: 5:26
